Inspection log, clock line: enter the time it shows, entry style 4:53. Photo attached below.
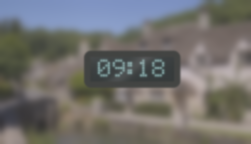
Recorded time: 9:18
